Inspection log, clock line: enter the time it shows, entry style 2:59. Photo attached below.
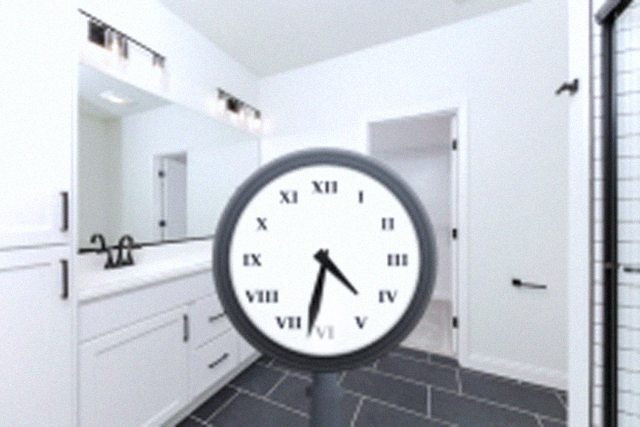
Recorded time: 4:32
